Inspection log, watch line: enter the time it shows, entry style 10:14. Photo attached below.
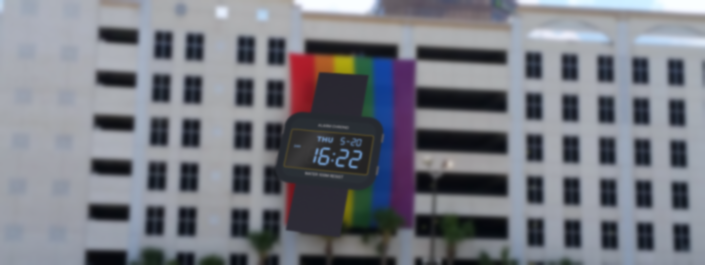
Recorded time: 16:22
